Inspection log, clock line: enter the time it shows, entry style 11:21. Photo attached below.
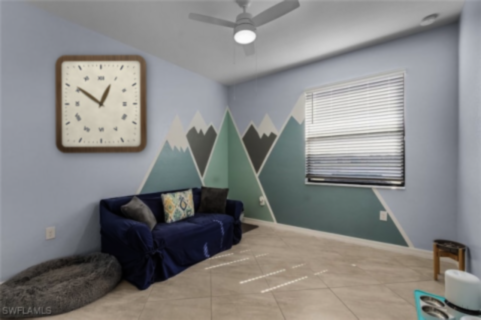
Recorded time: 12:51
